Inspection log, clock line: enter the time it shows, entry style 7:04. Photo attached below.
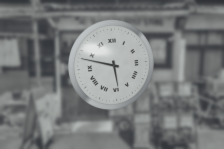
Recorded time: 5:48
